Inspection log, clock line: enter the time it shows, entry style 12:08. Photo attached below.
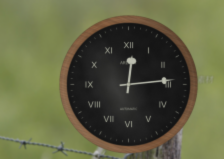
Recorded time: 12:14
